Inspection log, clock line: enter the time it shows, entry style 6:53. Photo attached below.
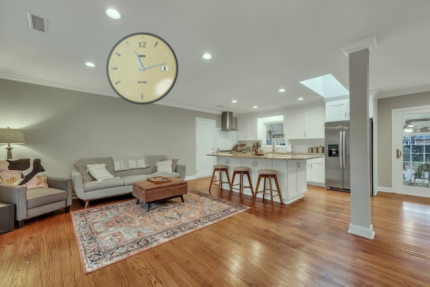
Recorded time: 11:13
